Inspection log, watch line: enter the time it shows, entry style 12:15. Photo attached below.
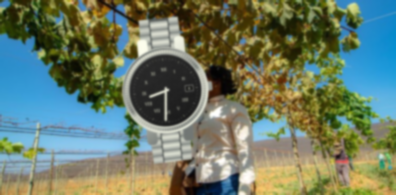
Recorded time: 8:31
